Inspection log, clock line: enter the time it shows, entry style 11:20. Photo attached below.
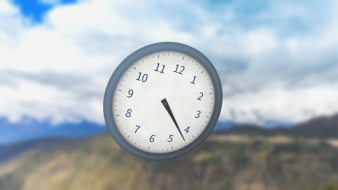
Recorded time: 4:22
